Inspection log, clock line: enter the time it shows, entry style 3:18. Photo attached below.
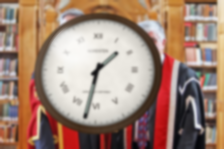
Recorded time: 1:32
